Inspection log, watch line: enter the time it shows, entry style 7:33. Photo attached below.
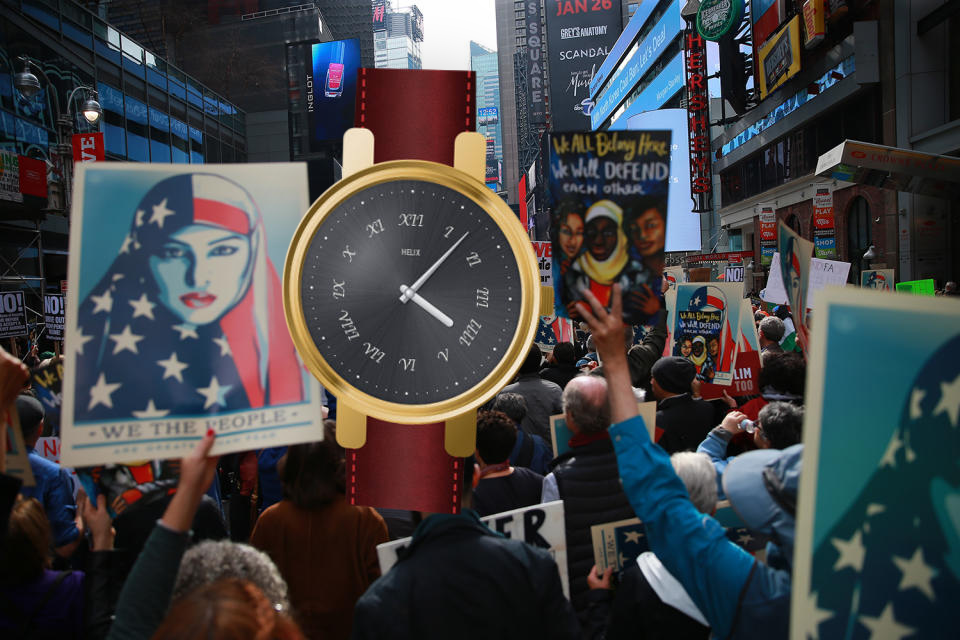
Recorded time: 4:07
